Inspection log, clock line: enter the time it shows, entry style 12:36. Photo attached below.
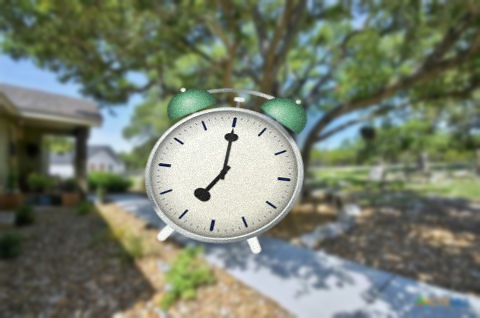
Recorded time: 7:00
